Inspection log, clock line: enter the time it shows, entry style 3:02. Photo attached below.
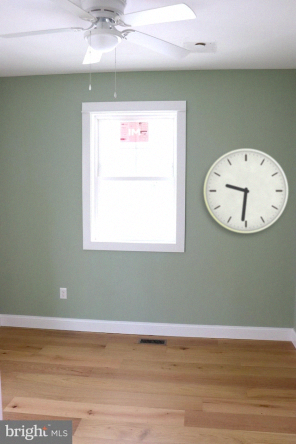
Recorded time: 9:31
